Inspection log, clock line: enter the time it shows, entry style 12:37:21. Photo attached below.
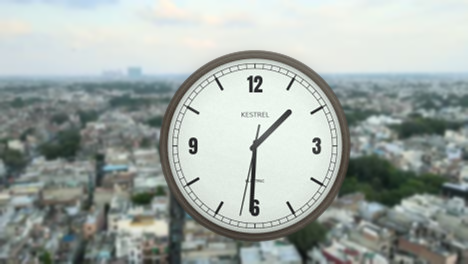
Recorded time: 1:30:32
